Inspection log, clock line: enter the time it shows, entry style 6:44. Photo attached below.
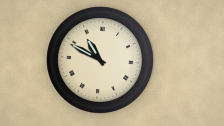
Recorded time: 10:49
